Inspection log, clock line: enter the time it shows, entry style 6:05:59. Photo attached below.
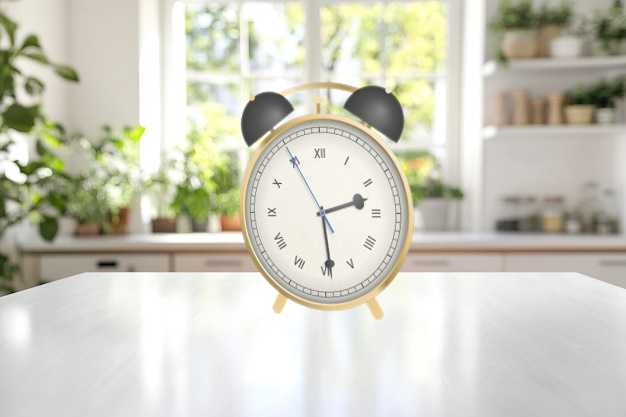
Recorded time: 2:28:55
